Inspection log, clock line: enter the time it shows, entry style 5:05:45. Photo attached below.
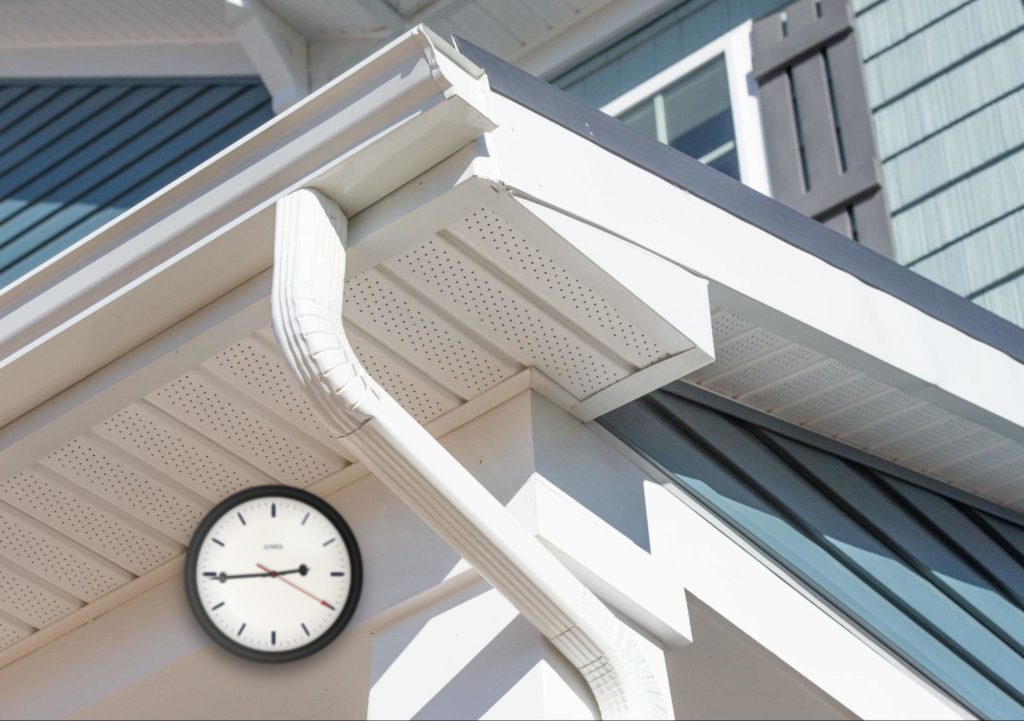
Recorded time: 2:44:20
